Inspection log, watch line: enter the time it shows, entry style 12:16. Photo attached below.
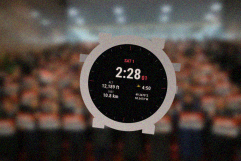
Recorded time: 2:28
